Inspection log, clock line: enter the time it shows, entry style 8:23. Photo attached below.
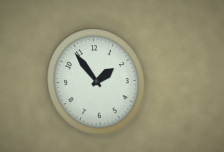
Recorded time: 1:54
